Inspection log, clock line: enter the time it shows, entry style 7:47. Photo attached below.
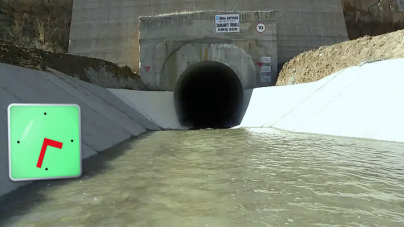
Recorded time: 3:33
